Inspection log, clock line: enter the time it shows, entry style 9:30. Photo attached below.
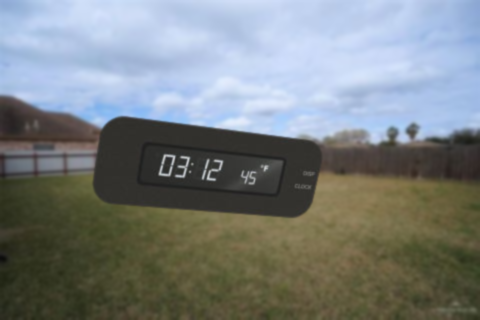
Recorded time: 3:12
